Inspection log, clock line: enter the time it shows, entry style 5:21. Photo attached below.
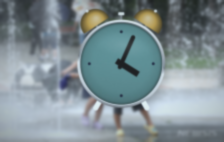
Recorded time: 4:04
